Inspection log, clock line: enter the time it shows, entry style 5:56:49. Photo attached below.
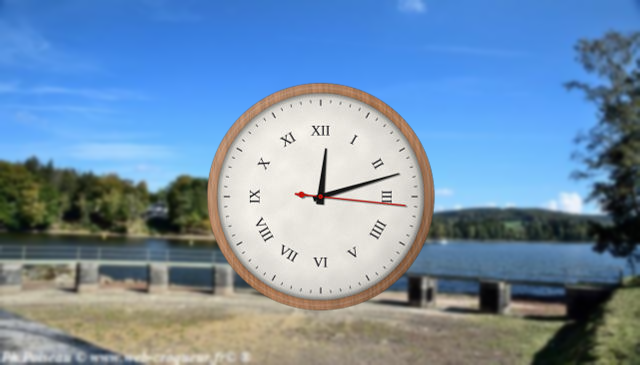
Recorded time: 12:12:16
